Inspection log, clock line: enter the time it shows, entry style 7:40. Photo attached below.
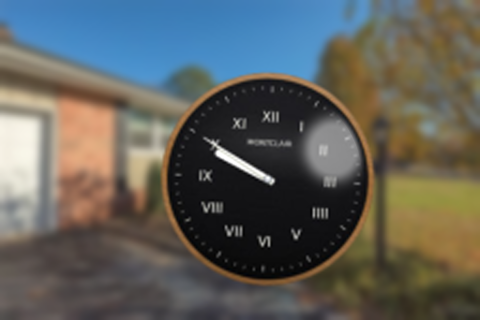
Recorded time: 9:50
